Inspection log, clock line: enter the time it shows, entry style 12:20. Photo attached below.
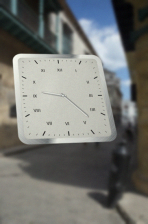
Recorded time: 9:23
